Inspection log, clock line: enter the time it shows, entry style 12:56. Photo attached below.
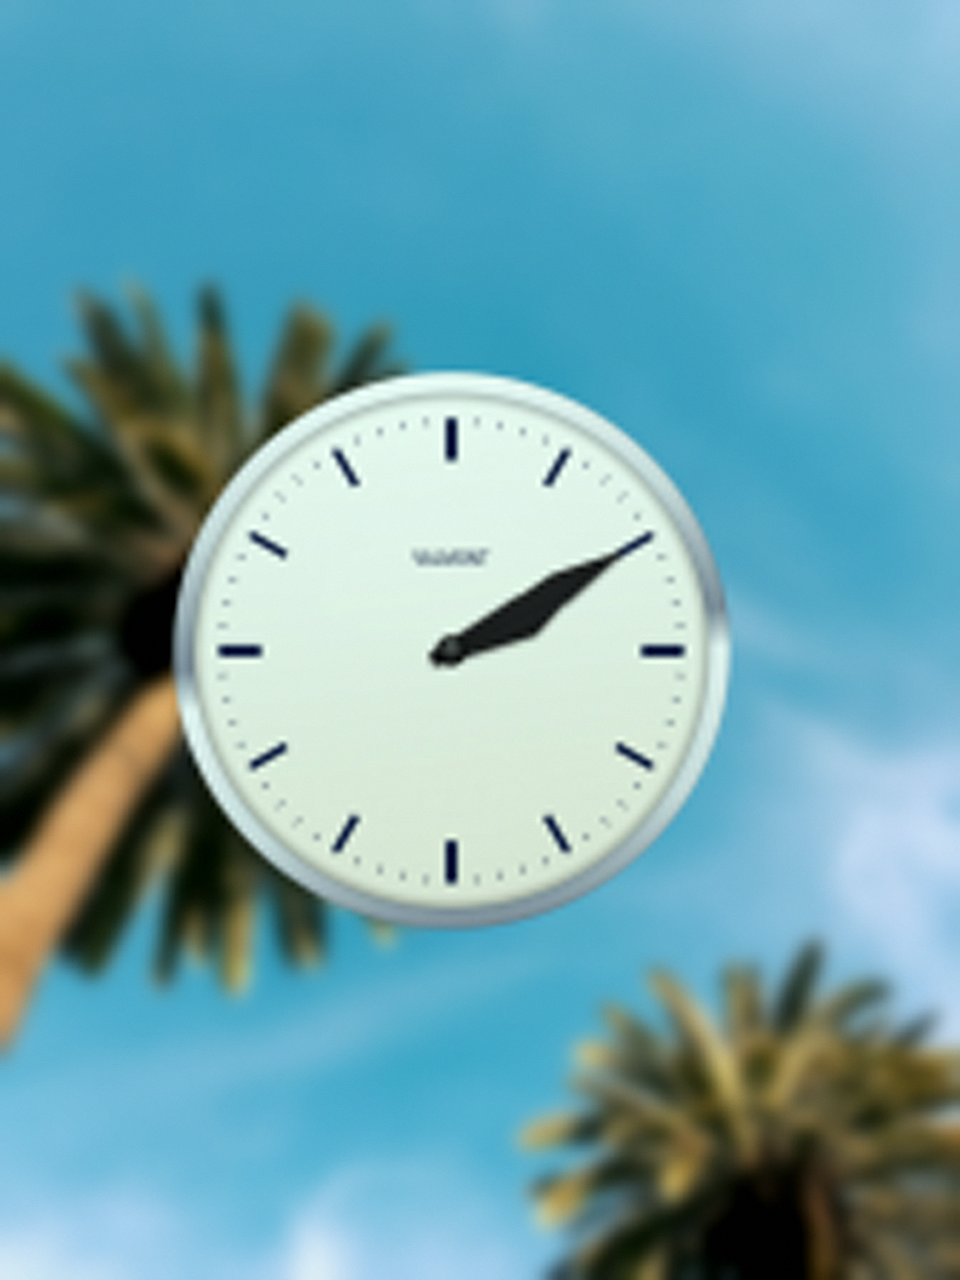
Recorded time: 2:10
